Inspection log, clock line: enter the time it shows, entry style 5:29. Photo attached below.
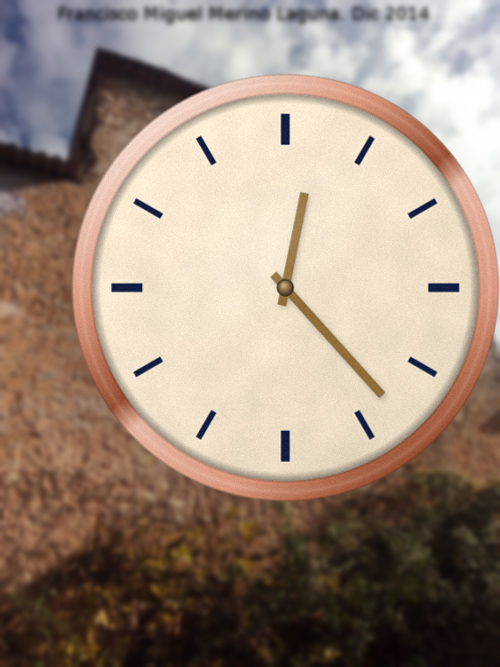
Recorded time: 12:23
